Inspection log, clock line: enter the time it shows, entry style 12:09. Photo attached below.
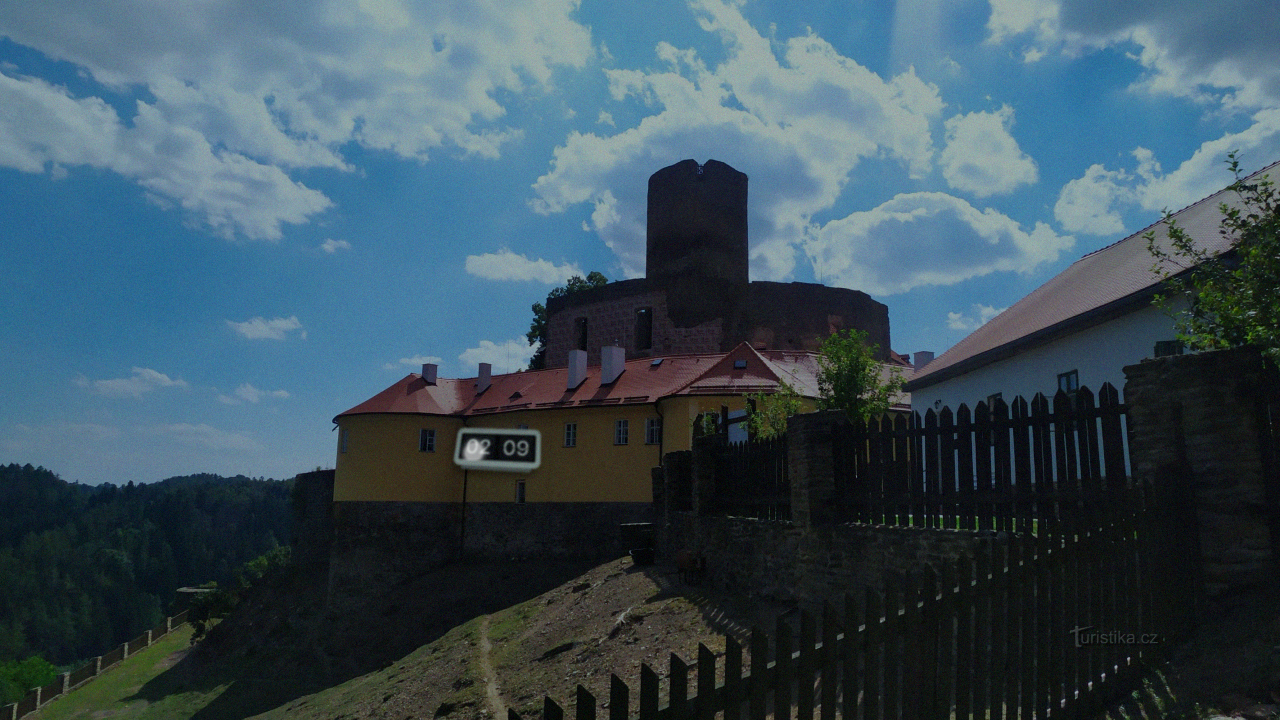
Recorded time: 2:09
